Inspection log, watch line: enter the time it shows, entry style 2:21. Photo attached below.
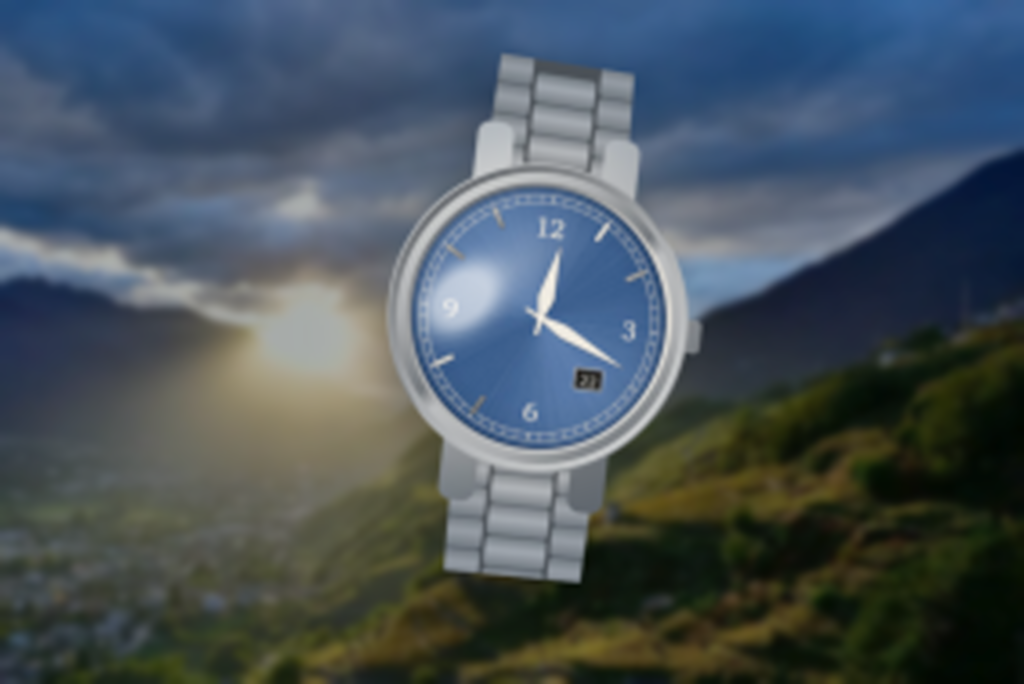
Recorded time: 12:19
